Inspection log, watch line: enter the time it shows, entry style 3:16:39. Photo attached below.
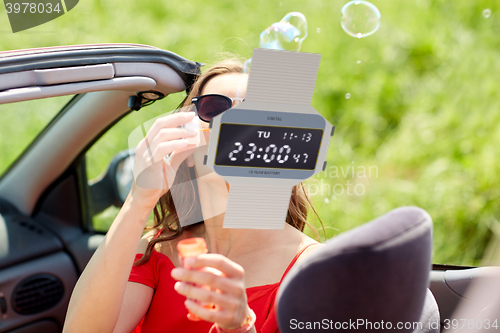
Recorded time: 23:00:47
